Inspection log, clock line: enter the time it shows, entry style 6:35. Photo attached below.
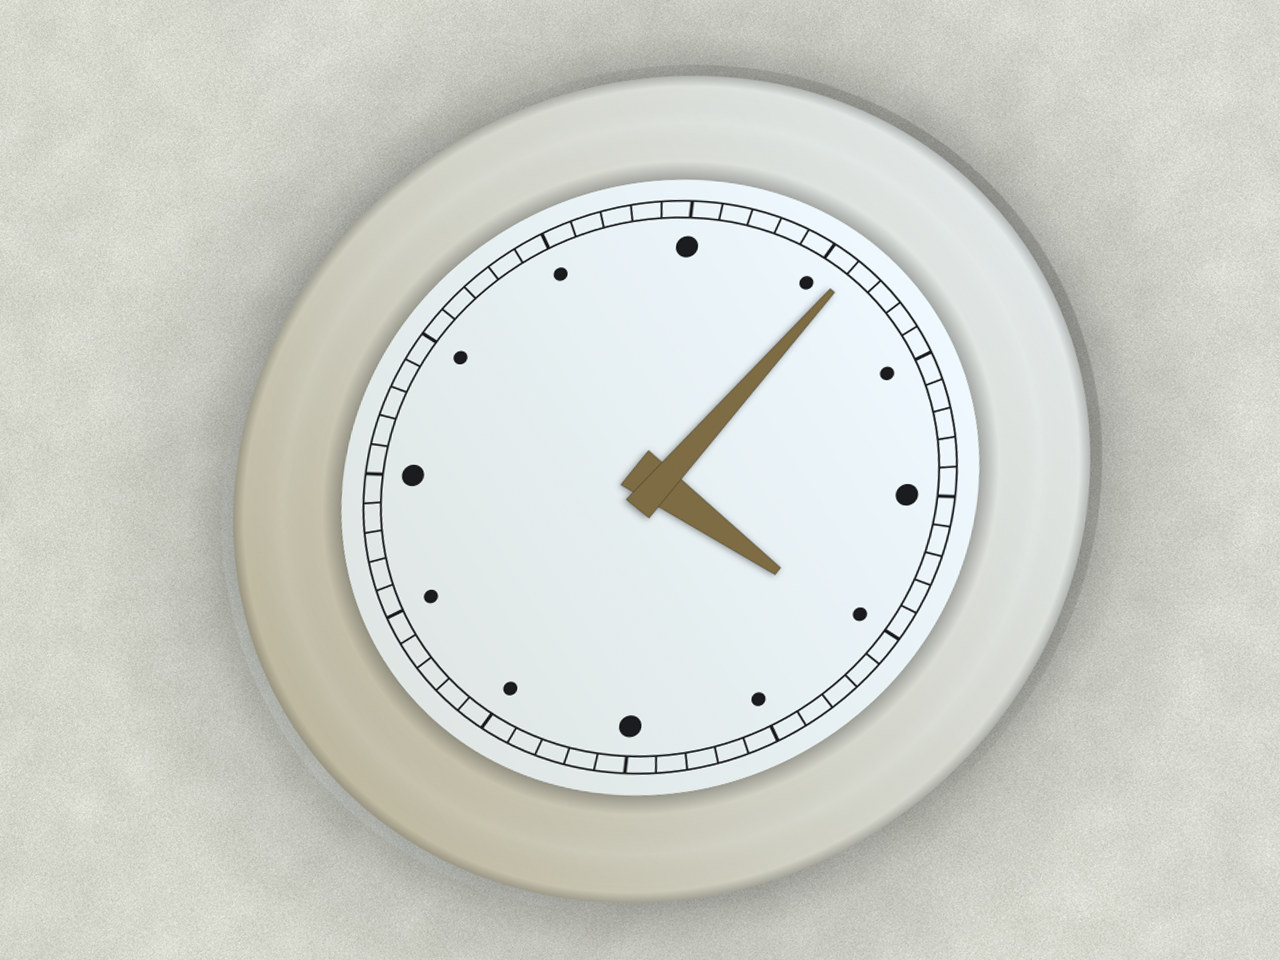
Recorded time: 4:06
